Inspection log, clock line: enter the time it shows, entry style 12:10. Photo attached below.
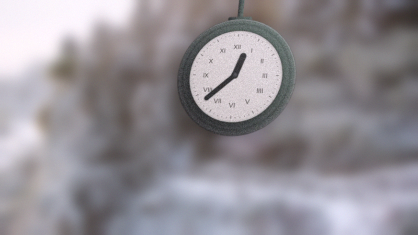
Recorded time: 12:38
